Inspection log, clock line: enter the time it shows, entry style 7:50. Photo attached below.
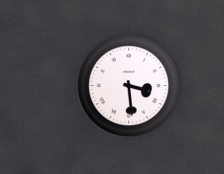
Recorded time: 3:29
